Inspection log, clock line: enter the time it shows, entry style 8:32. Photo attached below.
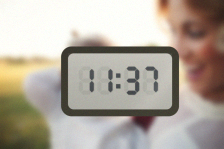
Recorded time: 11:37
